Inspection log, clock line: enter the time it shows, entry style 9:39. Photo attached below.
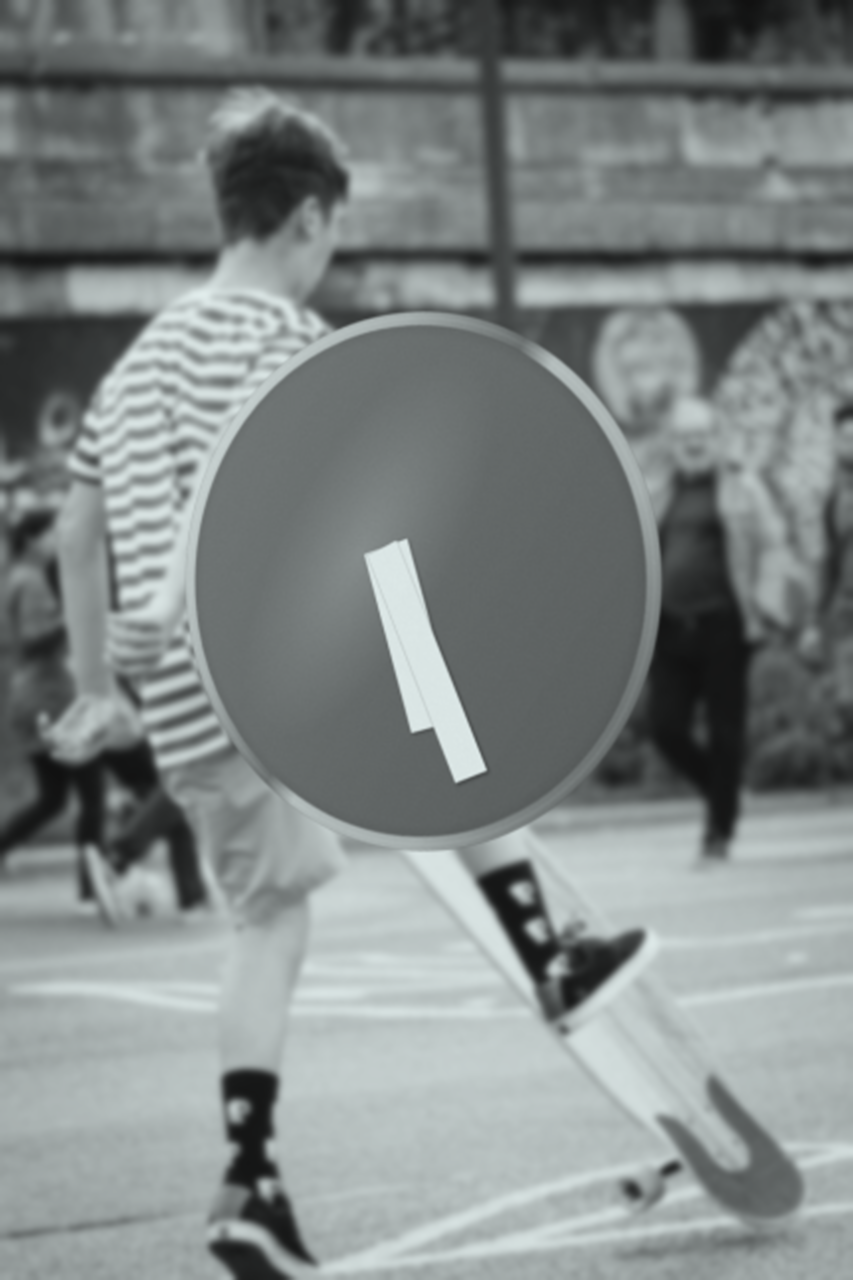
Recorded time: 5:26
